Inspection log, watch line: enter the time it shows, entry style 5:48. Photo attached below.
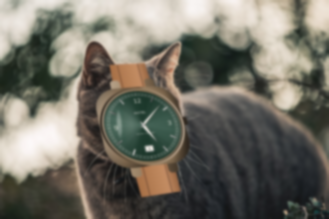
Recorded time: 5:08
